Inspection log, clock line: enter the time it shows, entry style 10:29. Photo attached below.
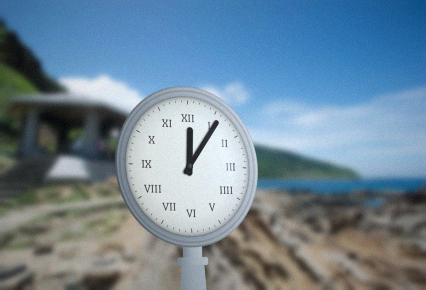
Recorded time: 12:06
